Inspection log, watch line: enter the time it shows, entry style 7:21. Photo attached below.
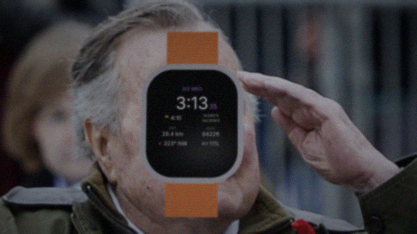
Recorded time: 3:13
